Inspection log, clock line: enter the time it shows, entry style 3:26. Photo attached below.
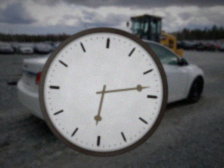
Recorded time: 6:13
